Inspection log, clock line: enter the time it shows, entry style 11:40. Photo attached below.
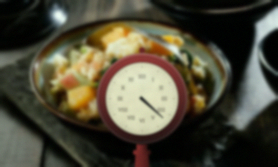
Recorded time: 4:22
